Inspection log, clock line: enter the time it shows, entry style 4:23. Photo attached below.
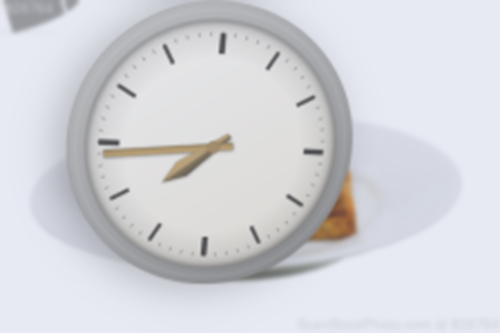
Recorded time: 7:44
